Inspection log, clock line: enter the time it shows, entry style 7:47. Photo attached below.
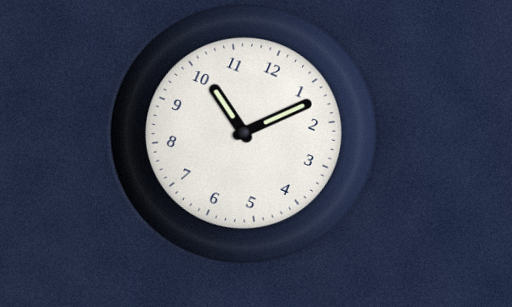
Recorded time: 10:07
